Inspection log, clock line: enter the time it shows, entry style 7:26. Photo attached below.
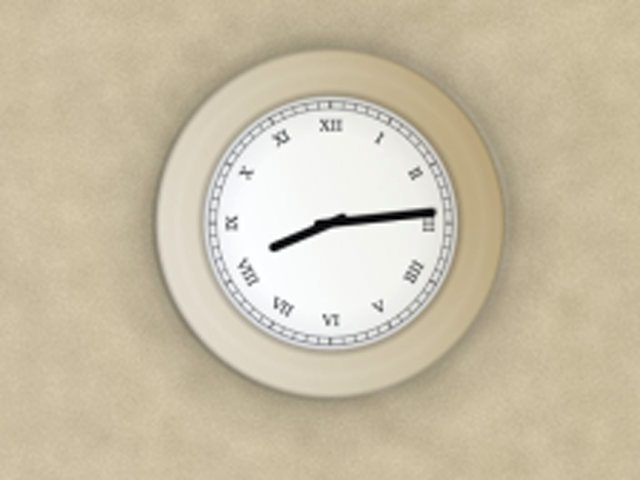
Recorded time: 8:14
